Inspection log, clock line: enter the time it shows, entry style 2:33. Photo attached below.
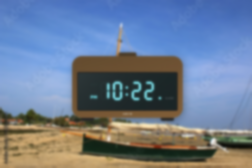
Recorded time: 10:22
